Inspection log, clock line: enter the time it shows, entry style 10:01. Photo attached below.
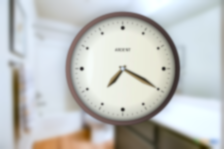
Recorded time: 7:20
